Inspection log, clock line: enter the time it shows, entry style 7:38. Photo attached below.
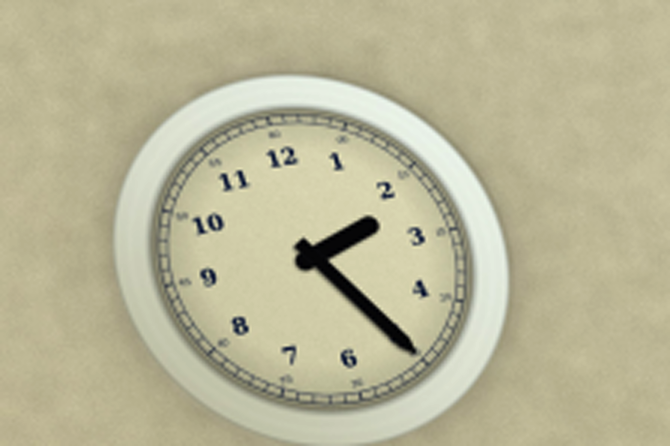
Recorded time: 2:25
